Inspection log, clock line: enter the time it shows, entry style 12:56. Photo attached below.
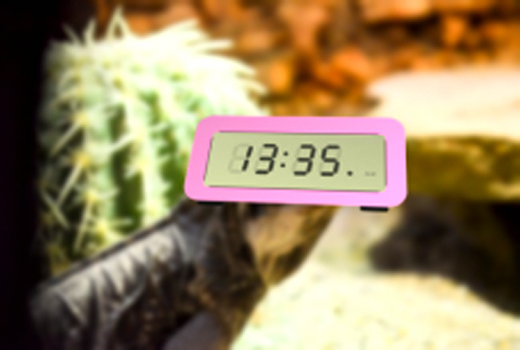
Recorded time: 13:35
